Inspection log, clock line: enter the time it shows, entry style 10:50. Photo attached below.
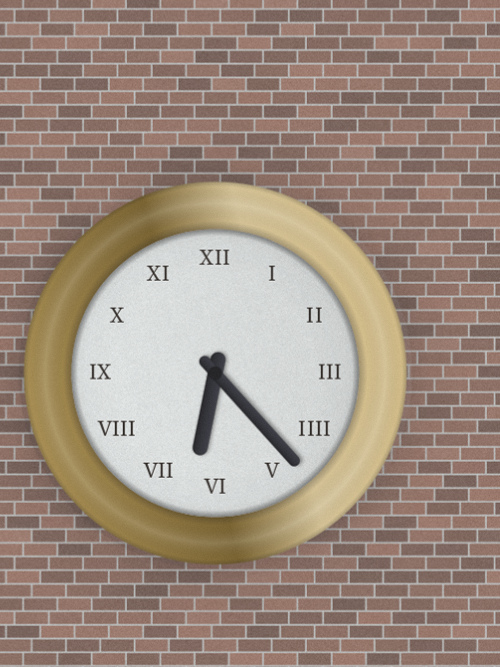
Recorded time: 6:23
